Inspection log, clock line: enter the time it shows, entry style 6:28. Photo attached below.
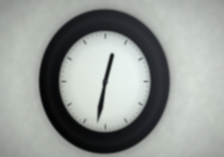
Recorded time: 12:32
